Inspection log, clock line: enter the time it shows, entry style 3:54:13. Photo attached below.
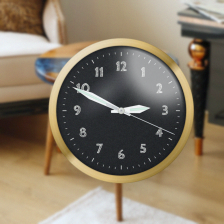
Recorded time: 2:49:19
